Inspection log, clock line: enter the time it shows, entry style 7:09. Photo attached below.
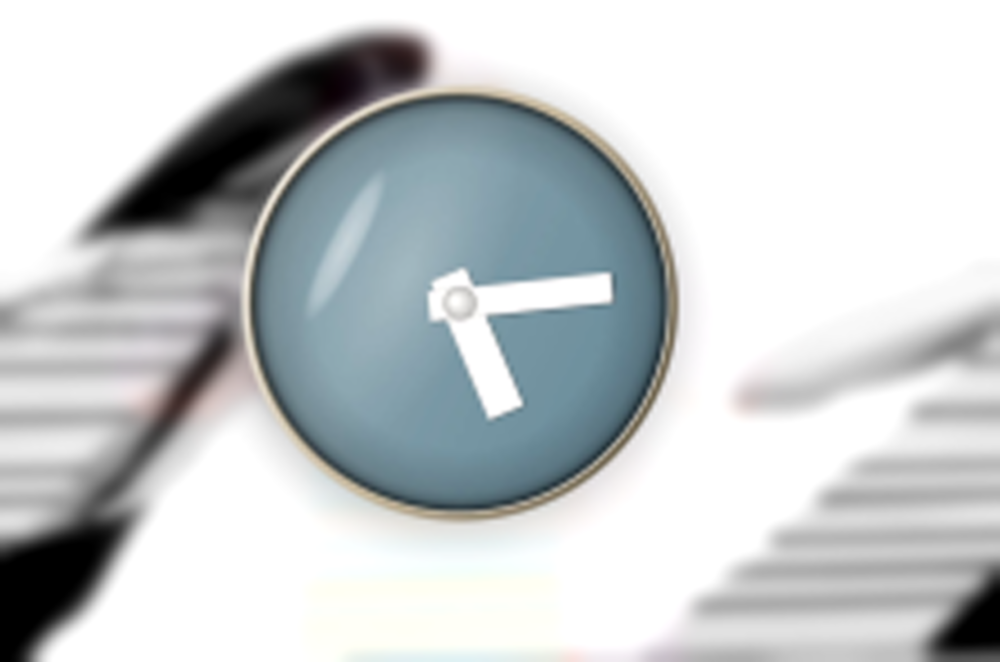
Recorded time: 5:14
